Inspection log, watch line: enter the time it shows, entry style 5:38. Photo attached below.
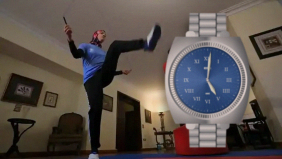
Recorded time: 5:01
